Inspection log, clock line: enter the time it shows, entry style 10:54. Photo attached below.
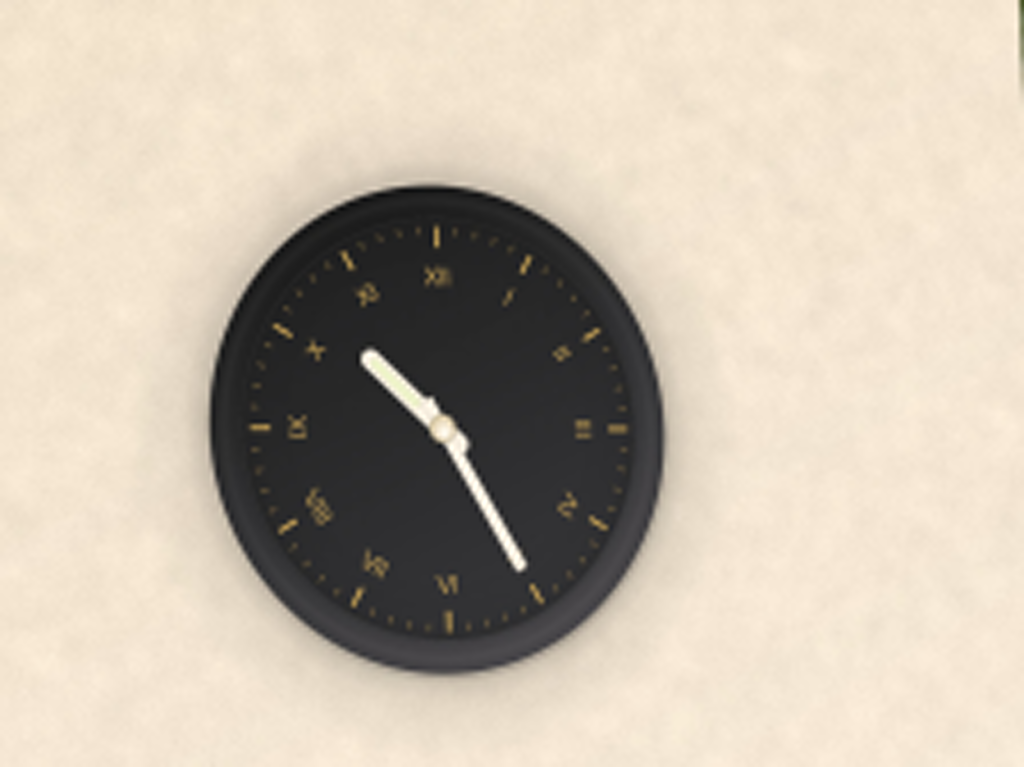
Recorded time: 10:25
